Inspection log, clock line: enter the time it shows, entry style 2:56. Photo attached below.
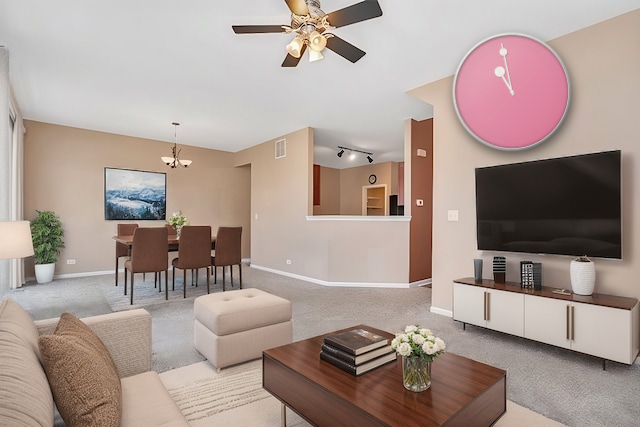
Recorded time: 10:58
